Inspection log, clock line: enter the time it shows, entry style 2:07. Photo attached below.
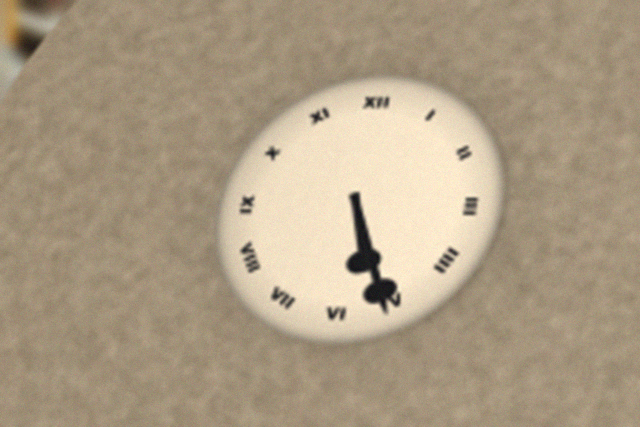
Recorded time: 5:26
